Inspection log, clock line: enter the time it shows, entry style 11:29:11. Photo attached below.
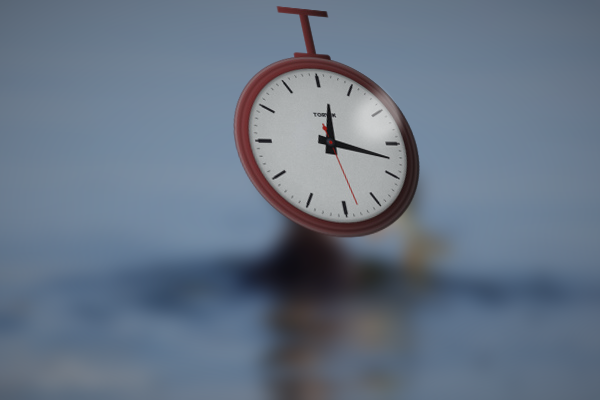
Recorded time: 12:17:28
